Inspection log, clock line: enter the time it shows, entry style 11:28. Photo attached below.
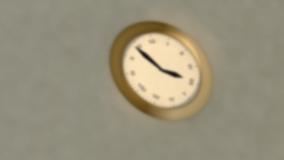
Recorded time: 3:54
